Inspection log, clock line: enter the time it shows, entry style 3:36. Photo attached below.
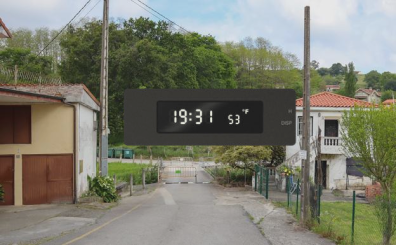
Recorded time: 19:31
